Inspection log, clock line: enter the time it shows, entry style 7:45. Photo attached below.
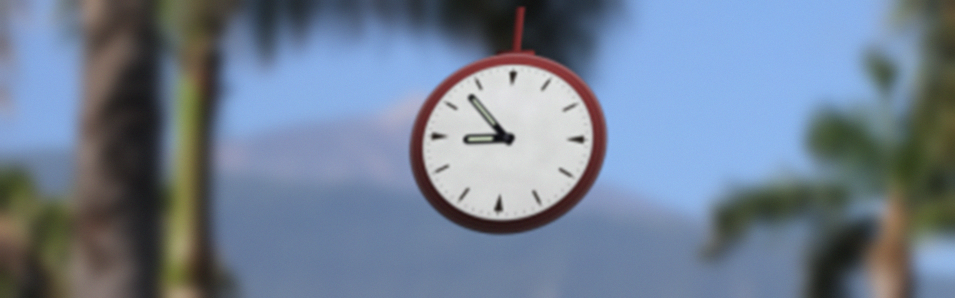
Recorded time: 8:53
